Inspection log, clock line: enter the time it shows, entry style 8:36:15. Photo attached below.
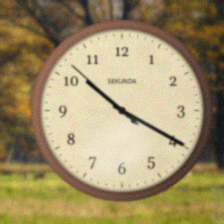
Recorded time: 10:19:52
